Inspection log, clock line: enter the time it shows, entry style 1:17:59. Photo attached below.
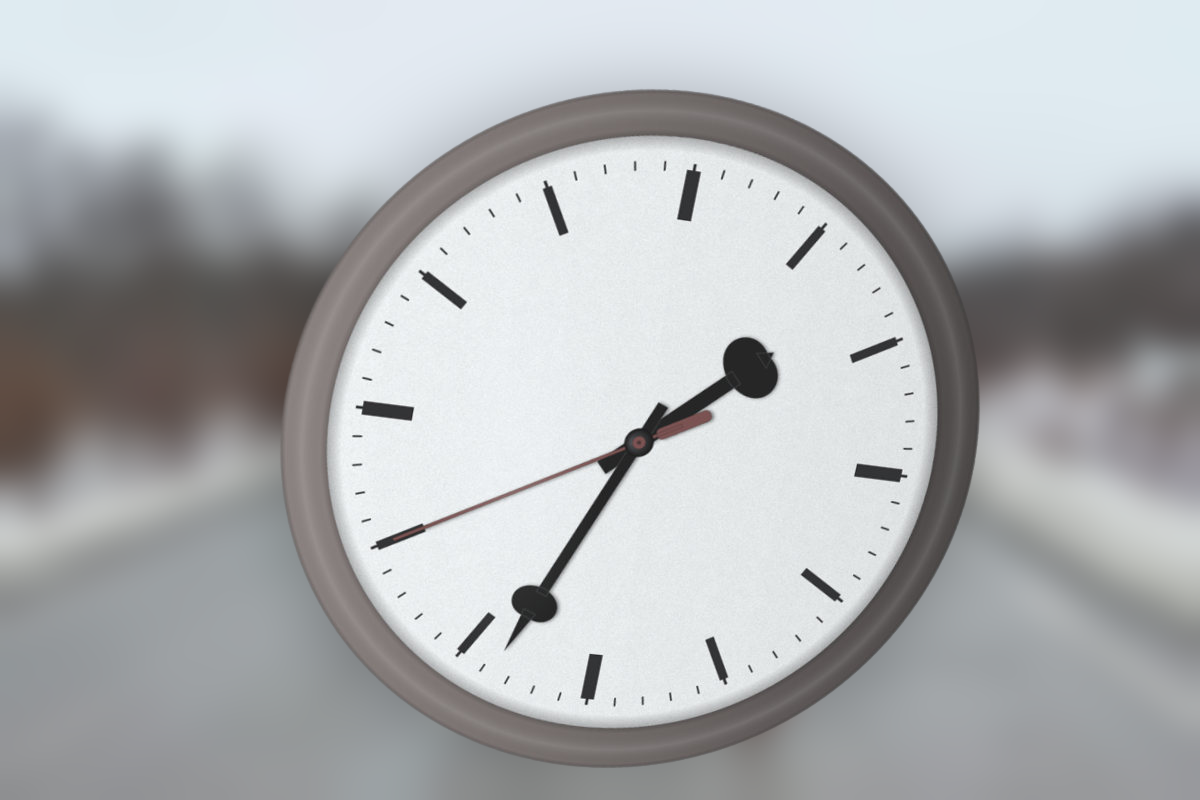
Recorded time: 1:33:40
